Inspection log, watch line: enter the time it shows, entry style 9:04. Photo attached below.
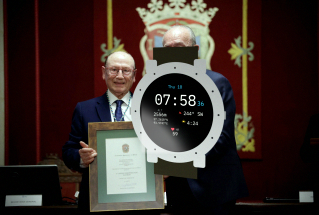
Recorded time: 7:58
